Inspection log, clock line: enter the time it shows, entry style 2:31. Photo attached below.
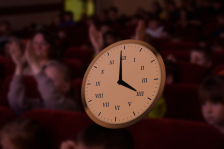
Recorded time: 3:59
